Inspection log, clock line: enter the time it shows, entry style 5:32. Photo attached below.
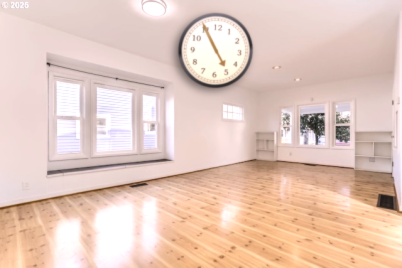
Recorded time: 4:55
